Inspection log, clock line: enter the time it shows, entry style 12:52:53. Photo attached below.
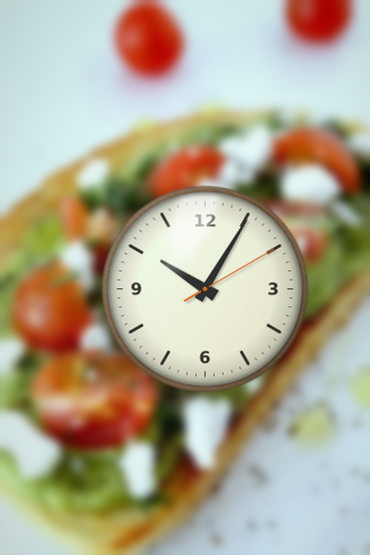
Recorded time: 10:05:10
